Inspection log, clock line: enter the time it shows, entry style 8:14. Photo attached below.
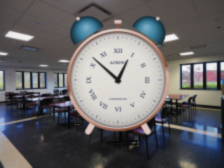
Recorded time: 12:52
